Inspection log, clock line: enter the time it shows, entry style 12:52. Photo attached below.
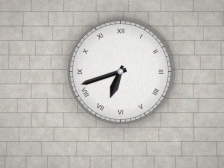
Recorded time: 6:42
